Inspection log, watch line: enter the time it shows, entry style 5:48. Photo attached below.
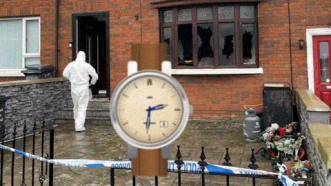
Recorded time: 2:31
